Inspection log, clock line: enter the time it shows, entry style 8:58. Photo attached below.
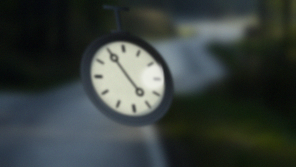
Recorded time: 4:55
